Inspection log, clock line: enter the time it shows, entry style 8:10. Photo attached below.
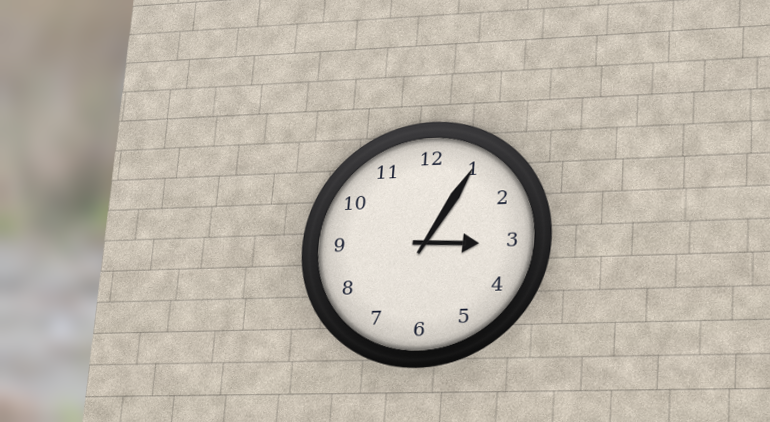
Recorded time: 3:05
